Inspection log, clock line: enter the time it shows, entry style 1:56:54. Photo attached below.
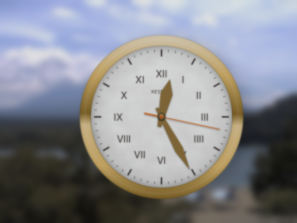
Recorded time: 12:25:17
